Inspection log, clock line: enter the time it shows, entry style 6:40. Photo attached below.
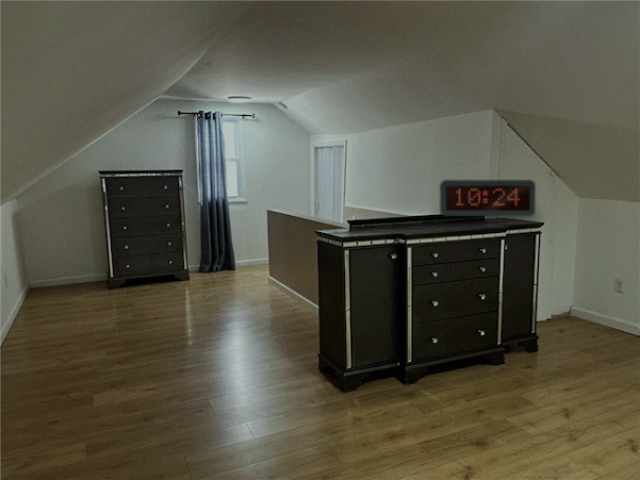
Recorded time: 10:24
